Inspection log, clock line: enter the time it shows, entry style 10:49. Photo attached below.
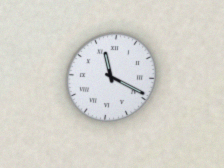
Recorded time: 11:19
